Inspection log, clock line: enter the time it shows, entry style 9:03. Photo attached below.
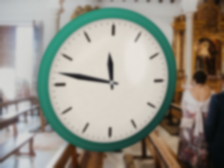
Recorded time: 11:47
